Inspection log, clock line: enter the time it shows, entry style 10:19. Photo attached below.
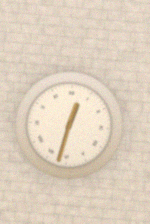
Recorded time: 12:32
